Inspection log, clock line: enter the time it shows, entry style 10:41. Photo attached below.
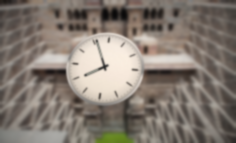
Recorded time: 7:56
